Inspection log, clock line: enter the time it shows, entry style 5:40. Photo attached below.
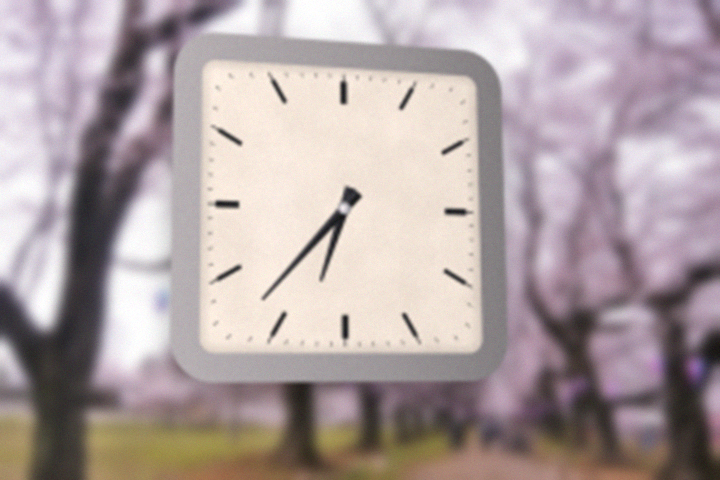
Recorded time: 6:37
